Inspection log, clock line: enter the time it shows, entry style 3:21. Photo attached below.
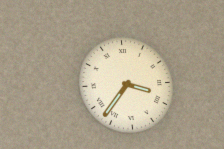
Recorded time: 3:37
